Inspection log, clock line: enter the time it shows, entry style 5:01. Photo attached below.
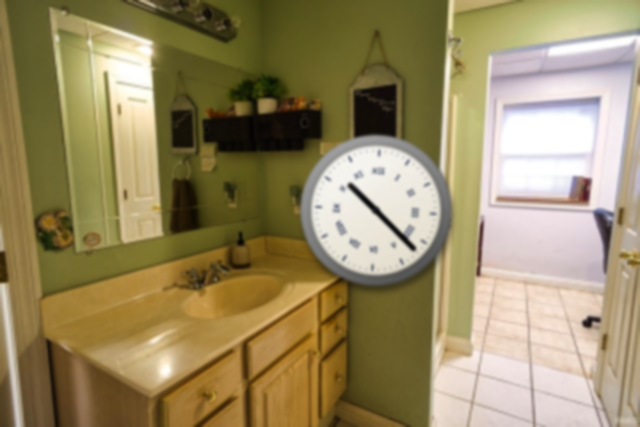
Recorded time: 10:22
